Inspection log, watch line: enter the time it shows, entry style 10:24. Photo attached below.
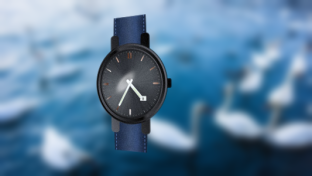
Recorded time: 4:35
